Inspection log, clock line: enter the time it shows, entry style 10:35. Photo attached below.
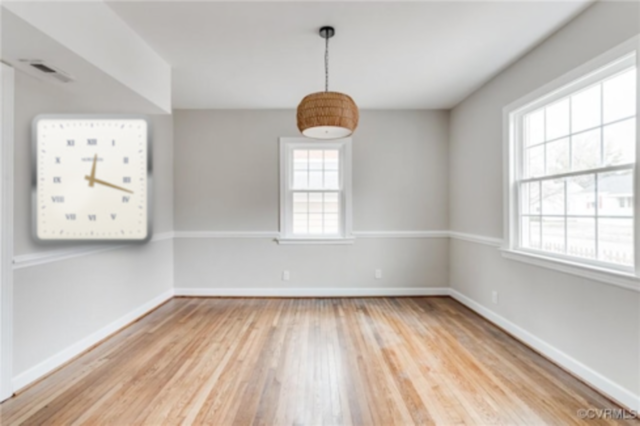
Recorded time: 12:18
